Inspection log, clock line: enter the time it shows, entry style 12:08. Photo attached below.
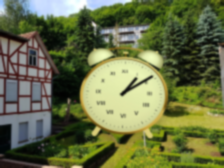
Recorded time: 1:09
